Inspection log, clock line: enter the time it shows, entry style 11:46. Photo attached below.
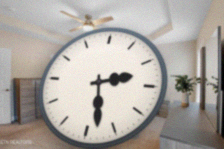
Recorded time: 2:28
